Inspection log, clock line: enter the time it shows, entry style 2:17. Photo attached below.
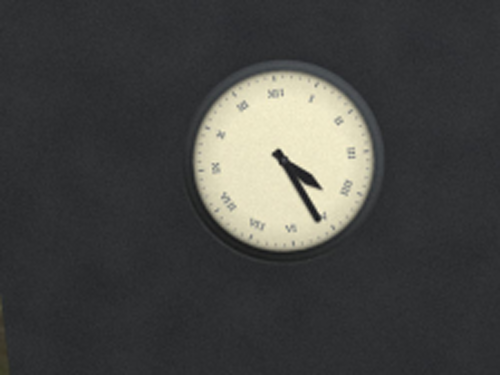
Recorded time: 4:26
